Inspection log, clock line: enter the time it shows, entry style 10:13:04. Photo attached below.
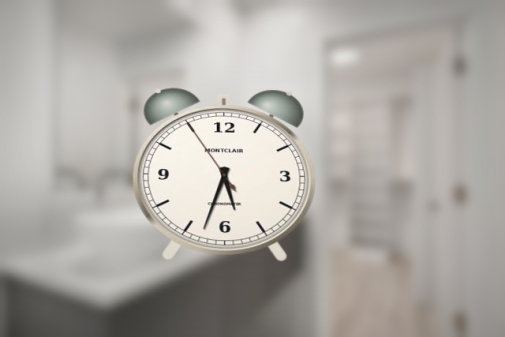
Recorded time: 5:32:55
